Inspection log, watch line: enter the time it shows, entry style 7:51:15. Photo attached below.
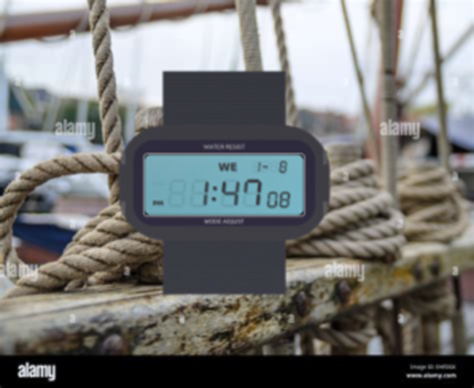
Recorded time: 1:47:08
